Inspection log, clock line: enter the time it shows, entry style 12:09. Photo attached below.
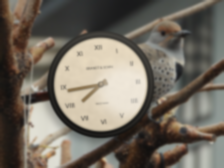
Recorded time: 7:44
